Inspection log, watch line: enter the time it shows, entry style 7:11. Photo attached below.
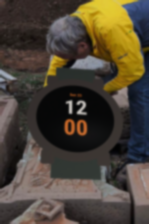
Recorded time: 12:00
